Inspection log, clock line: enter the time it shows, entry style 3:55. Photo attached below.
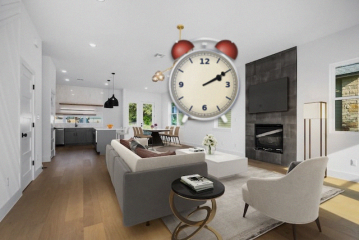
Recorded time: 2:10
